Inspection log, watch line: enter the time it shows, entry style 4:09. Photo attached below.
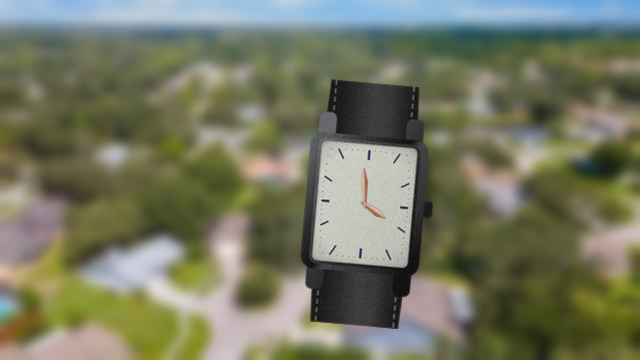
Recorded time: 3:59
